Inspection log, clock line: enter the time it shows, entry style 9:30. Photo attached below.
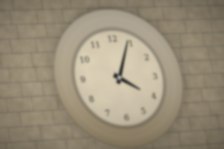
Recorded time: 4:04
